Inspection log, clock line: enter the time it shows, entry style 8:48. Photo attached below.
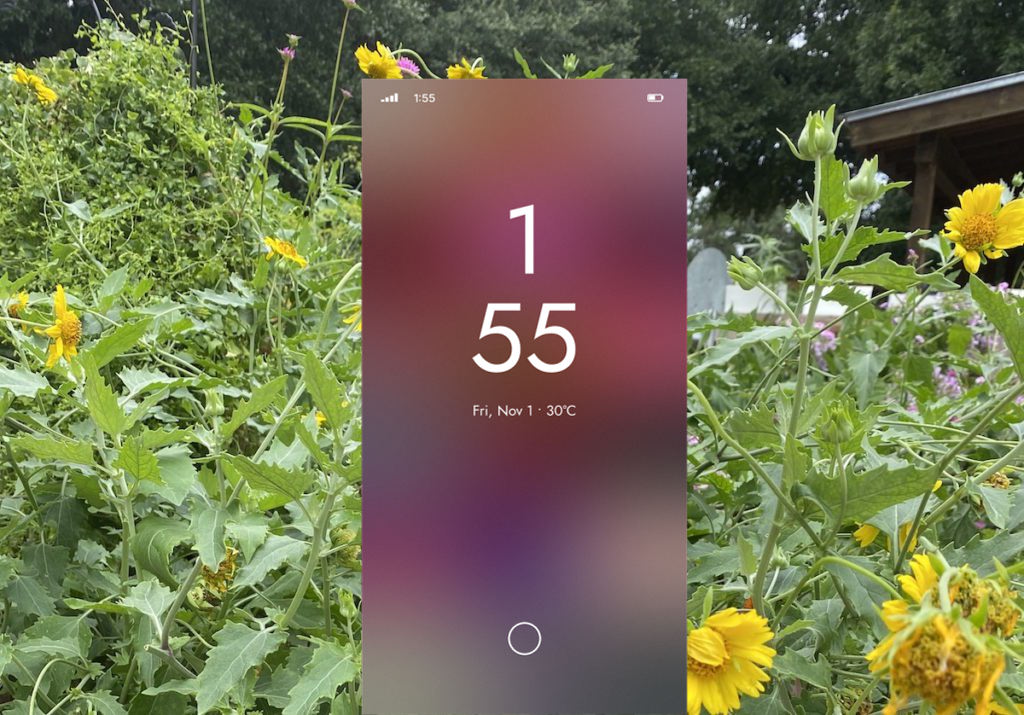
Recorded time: 1:55
